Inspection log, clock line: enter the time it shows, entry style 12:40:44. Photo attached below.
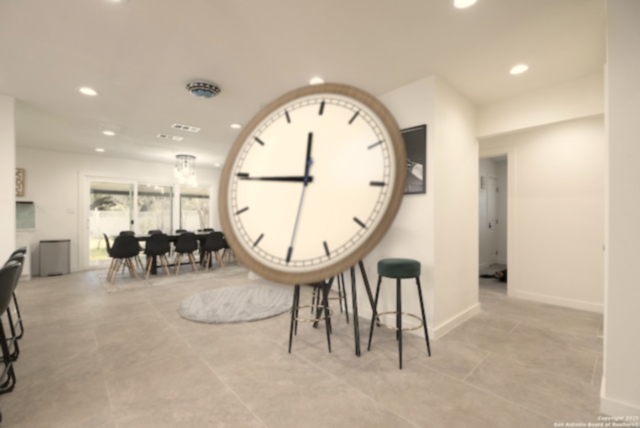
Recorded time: 11:44:30
